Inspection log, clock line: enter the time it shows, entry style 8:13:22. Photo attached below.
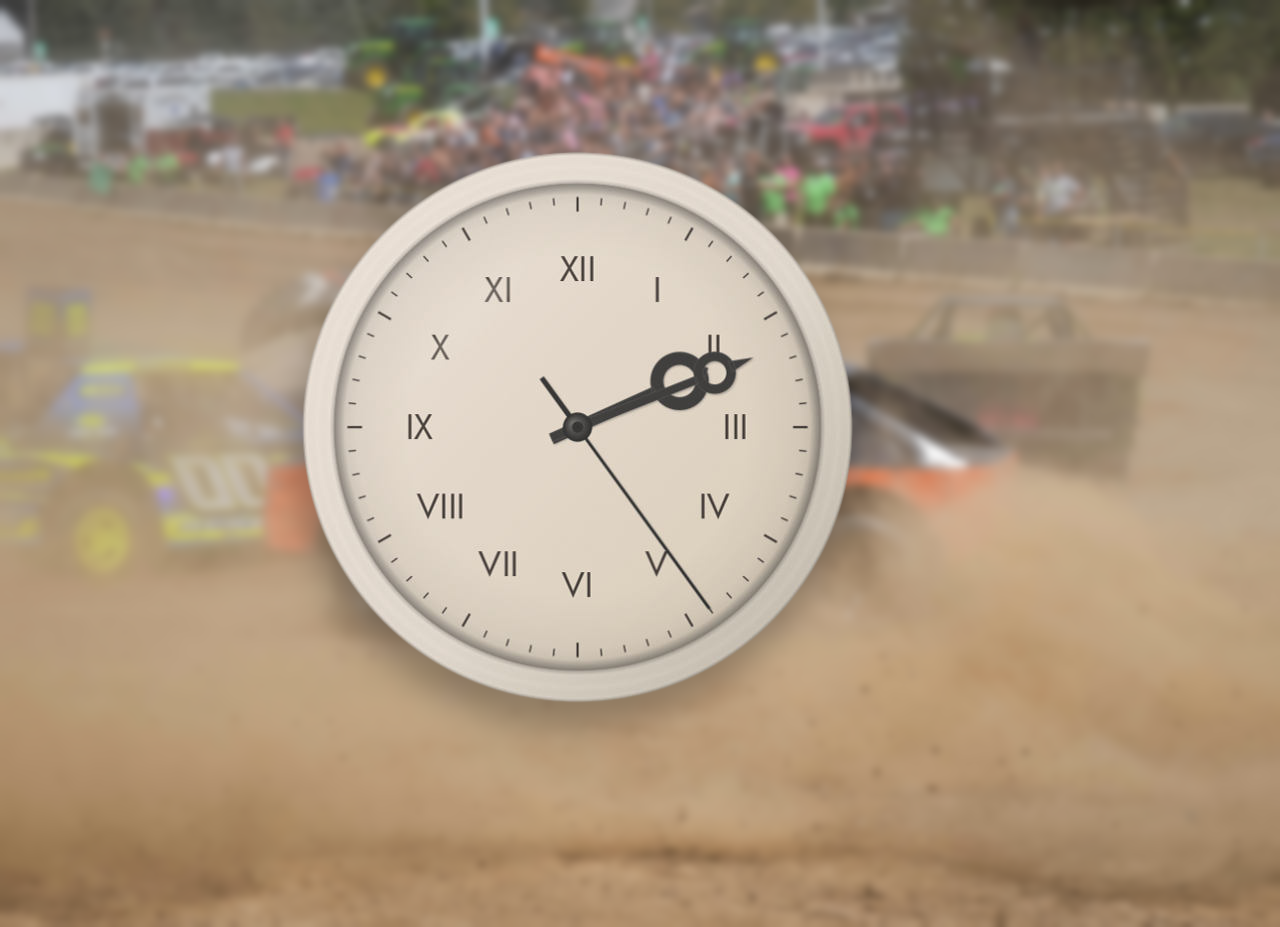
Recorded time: 2:11:24
